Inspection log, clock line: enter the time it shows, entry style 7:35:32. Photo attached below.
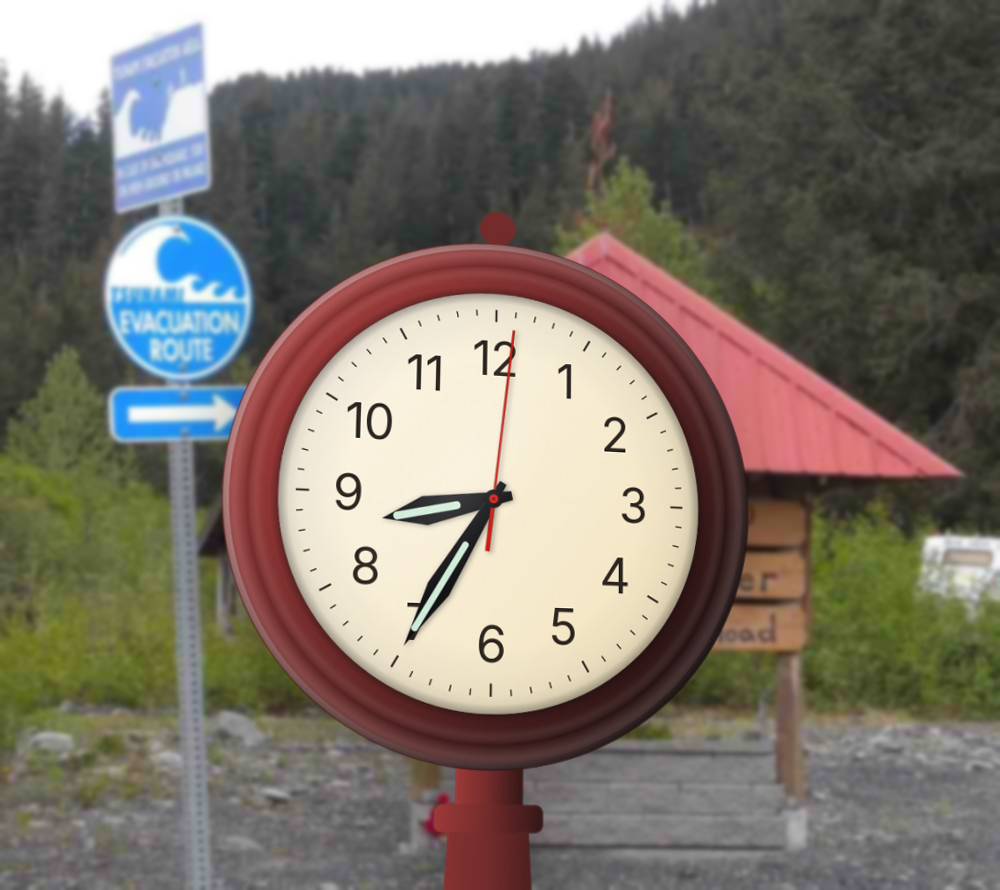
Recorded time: 8:35:01
